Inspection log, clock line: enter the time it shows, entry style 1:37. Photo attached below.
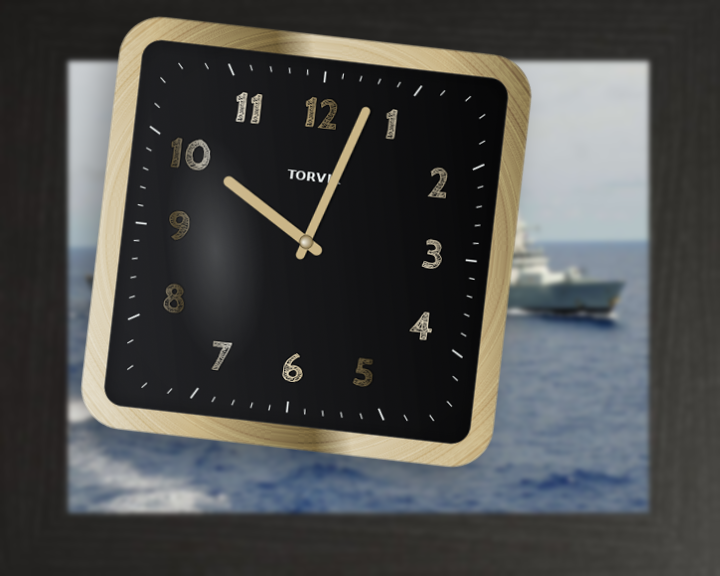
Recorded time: 10:03
